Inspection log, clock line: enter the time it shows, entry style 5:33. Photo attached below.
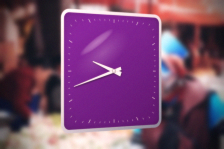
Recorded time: 9:42
